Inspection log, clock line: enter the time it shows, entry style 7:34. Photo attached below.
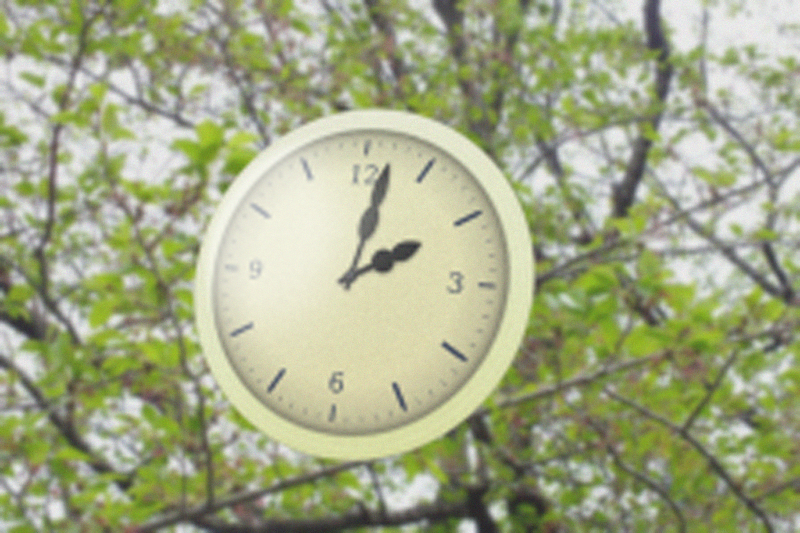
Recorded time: 2:02
